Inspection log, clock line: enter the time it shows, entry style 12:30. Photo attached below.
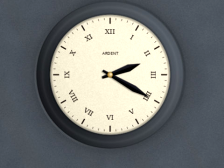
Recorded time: 2:20
